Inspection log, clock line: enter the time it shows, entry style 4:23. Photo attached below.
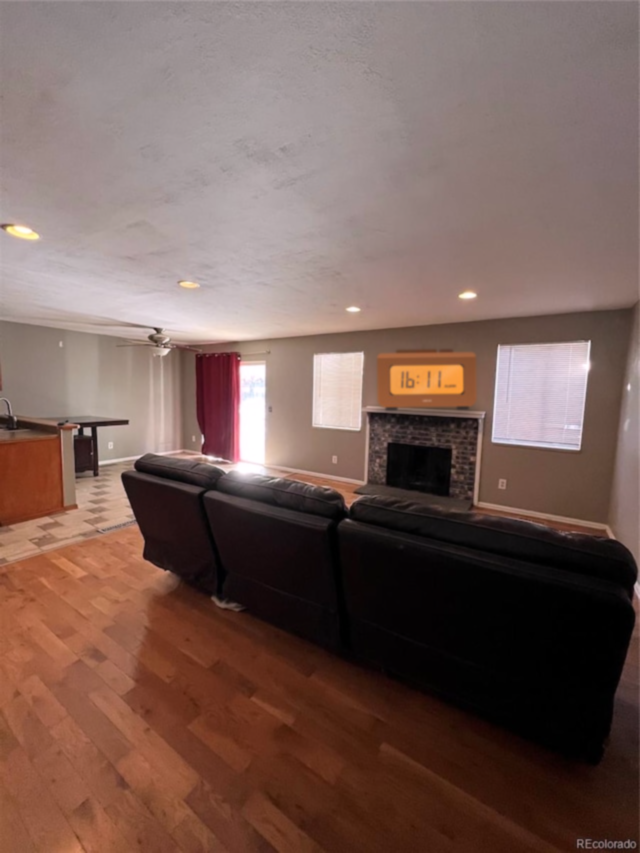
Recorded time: 16:11
